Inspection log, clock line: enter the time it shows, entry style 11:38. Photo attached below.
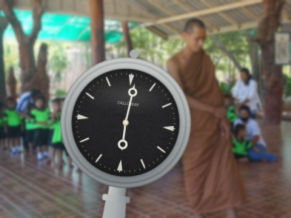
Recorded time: 6:01
